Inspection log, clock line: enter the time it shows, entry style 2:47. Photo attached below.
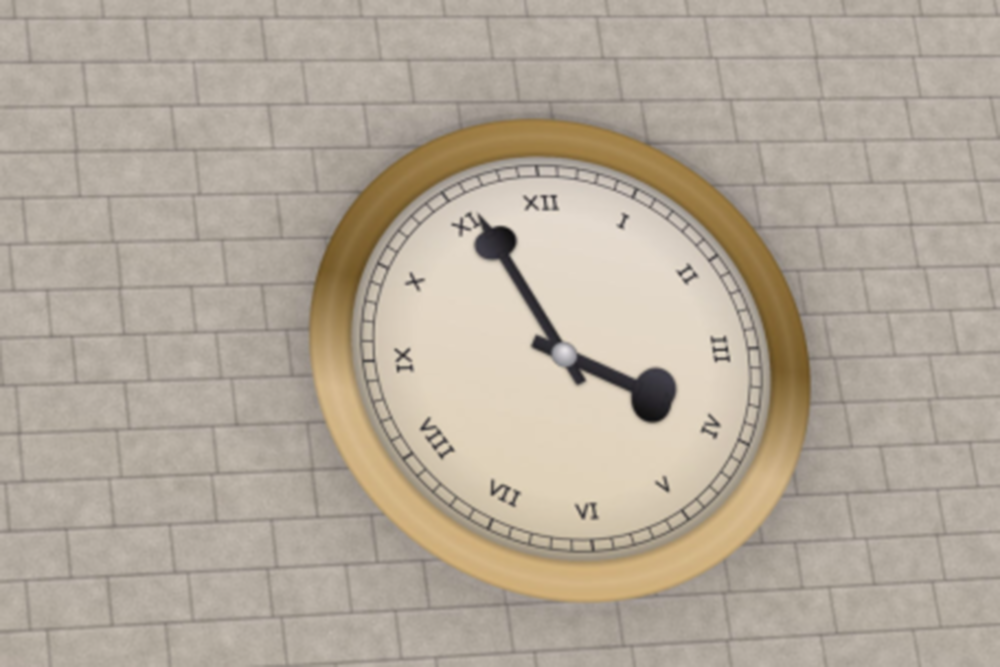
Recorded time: 3:56
